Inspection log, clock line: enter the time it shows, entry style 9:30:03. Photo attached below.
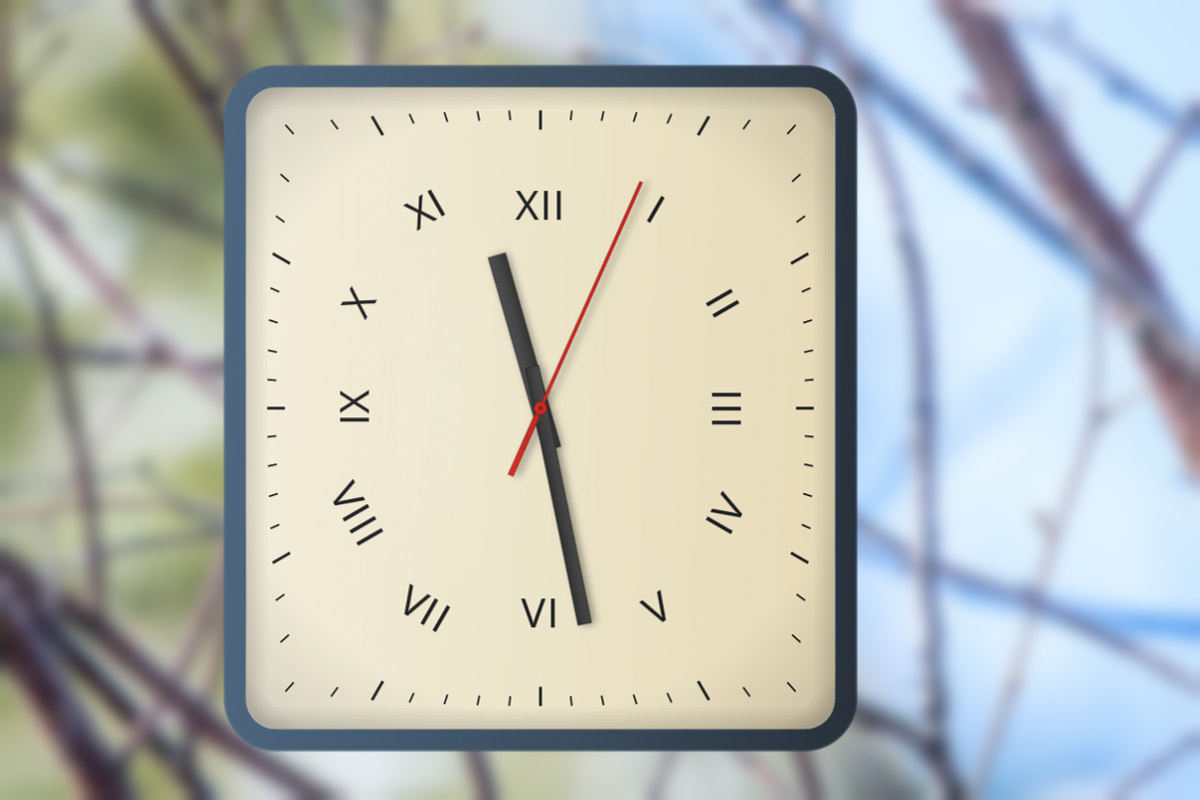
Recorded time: 11:28:04
